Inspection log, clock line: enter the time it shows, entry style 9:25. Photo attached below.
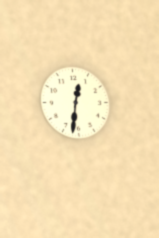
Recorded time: 12:32
